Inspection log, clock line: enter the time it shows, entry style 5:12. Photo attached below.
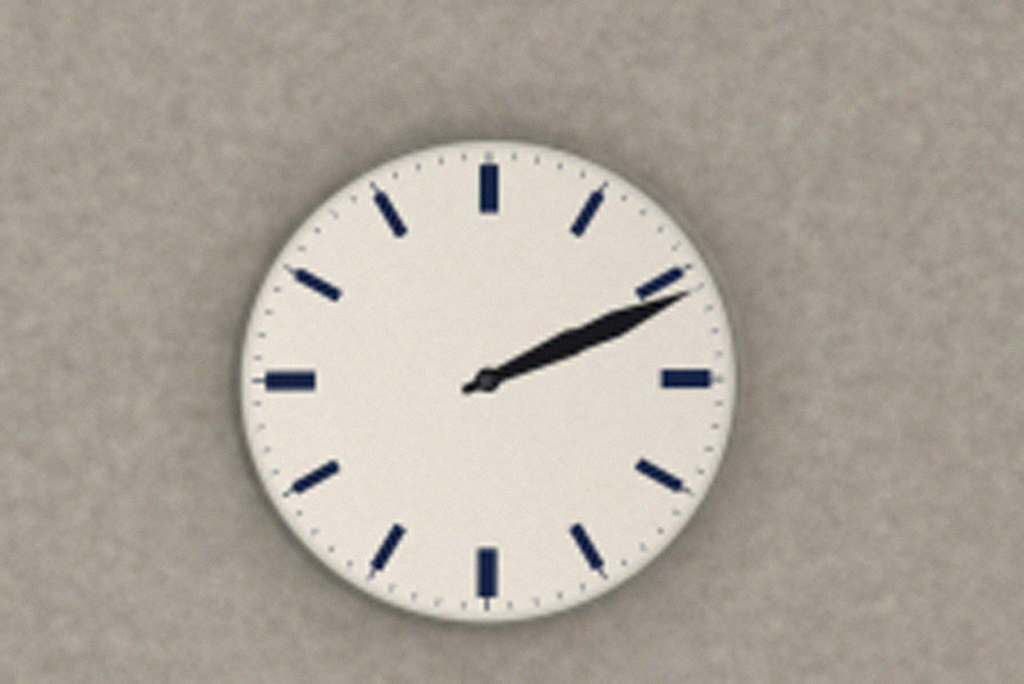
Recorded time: 2:11
